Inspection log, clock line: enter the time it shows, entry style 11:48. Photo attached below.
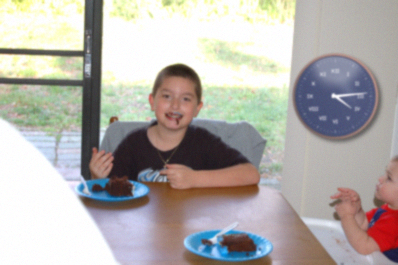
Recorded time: 4:14
